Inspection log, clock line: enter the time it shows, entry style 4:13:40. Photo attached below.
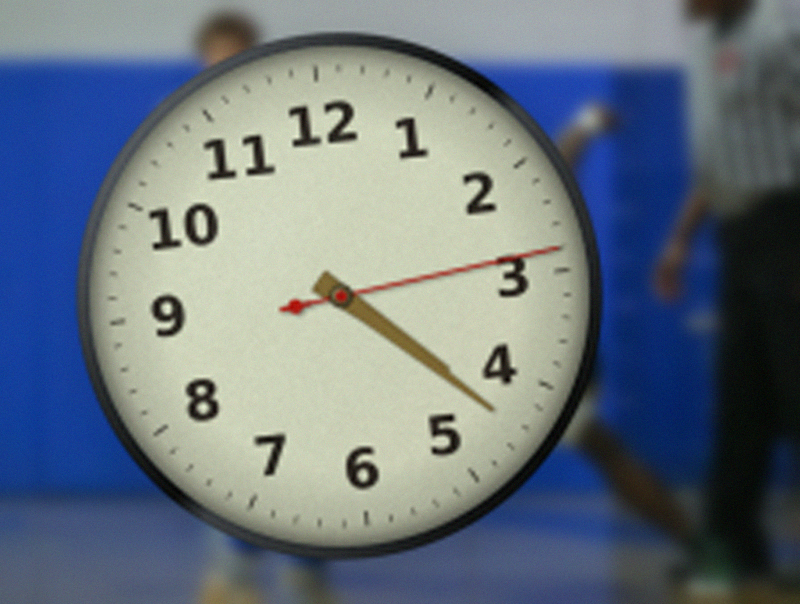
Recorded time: 4:22:14
